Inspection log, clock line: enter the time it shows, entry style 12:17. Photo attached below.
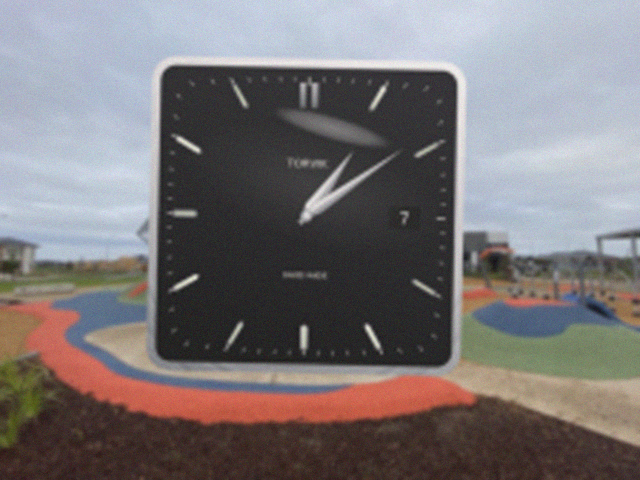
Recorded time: 1:09
